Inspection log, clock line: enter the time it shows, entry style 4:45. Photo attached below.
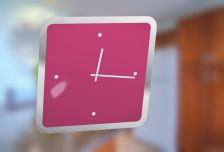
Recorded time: 12:16
